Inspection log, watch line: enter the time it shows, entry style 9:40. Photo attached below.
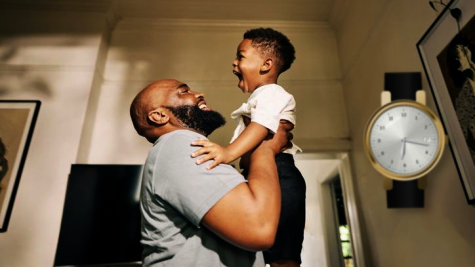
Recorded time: 6:17
